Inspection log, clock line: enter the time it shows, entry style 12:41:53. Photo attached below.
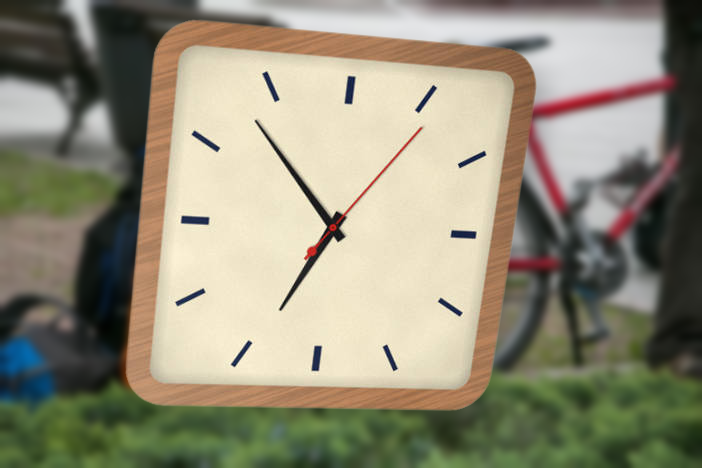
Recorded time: 6:53:06
